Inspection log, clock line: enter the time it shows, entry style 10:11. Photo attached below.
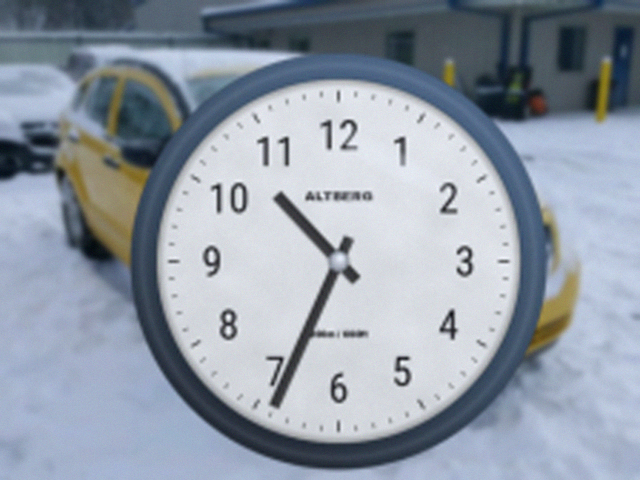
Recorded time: 10:34
